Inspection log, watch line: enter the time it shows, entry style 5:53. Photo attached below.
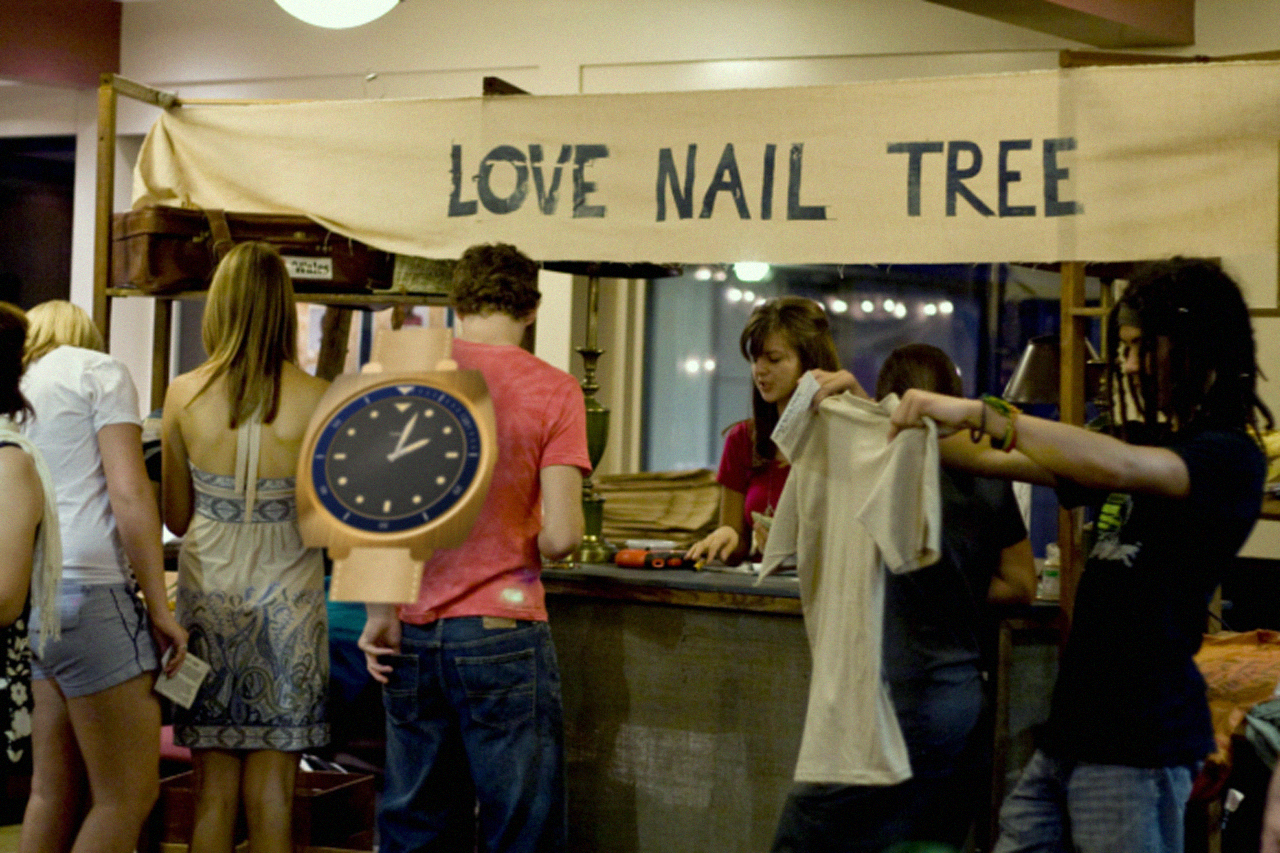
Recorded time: 2:03
